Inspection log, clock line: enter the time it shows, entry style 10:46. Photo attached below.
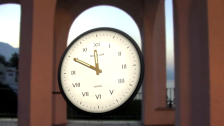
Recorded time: 11:50
